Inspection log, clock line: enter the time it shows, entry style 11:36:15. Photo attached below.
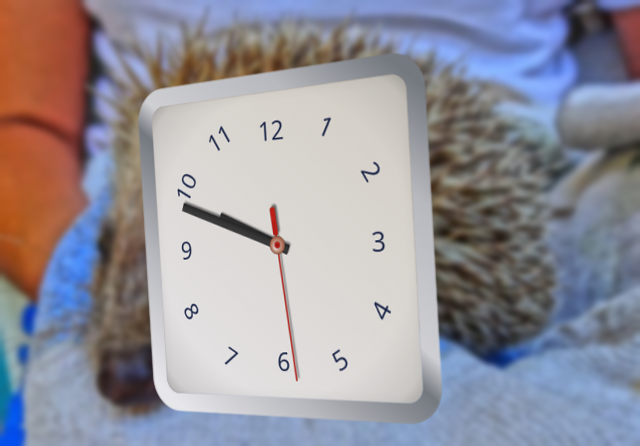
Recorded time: 9:48:29
